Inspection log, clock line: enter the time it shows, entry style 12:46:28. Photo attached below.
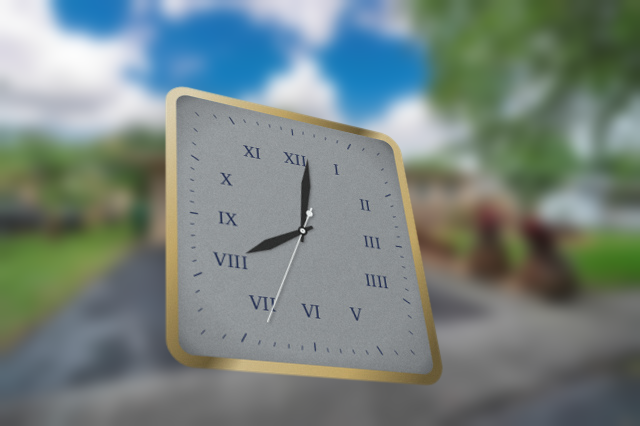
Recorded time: 8:01:34
